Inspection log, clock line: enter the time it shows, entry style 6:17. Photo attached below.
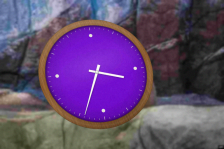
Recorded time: 3:34
